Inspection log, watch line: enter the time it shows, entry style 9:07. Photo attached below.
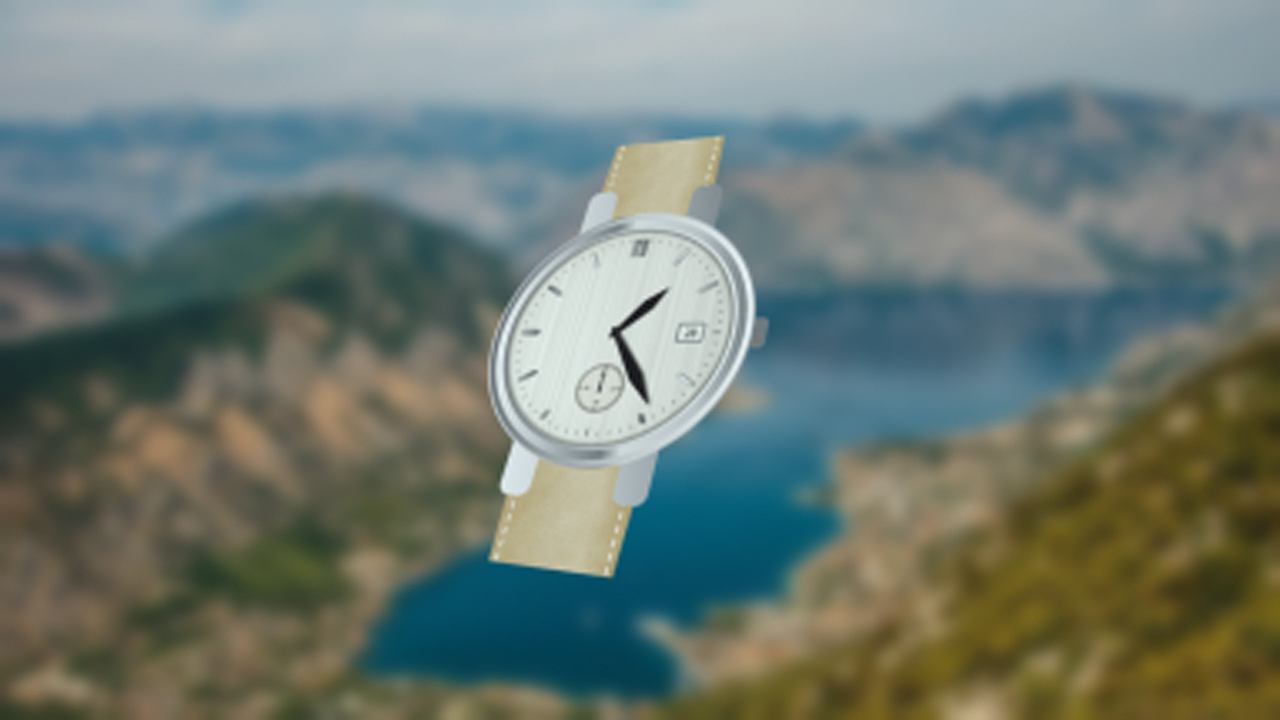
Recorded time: 1:24
